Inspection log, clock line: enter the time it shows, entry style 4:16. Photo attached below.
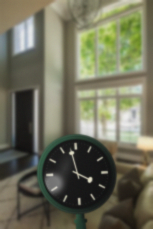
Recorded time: 3:58
